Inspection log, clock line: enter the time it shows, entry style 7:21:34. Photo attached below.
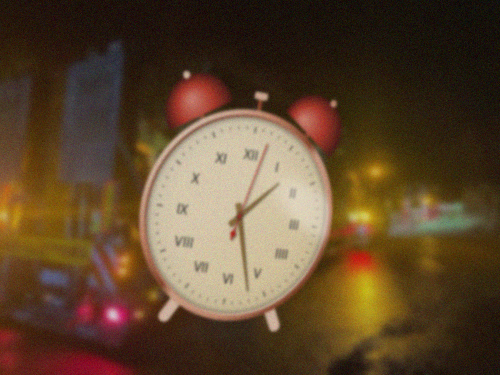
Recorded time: 1:27:02
